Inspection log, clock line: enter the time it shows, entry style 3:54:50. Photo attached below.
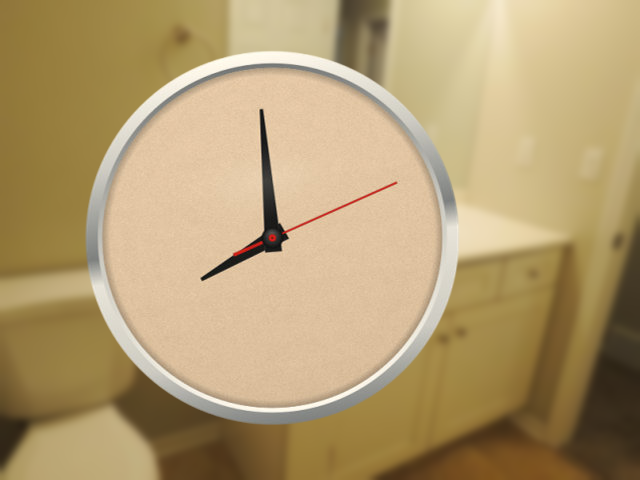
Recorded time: 7:59:11
